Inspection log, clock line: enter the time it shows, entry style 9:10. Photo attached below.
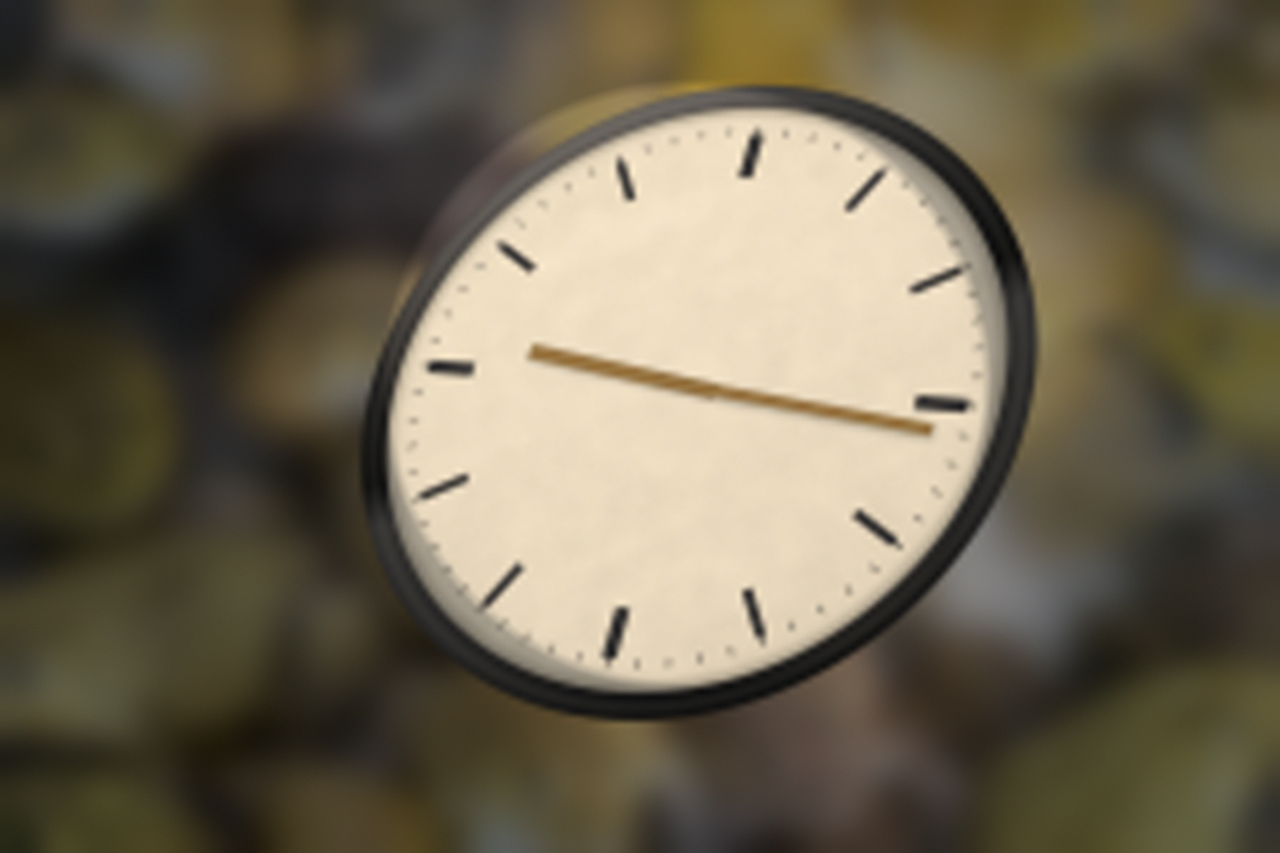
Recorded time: 9:16
